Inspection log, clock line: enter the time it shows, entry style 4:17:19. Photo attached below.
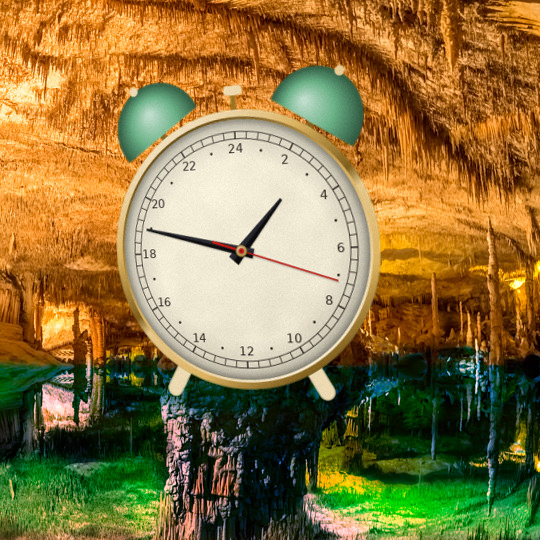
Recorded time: 2:47:18
